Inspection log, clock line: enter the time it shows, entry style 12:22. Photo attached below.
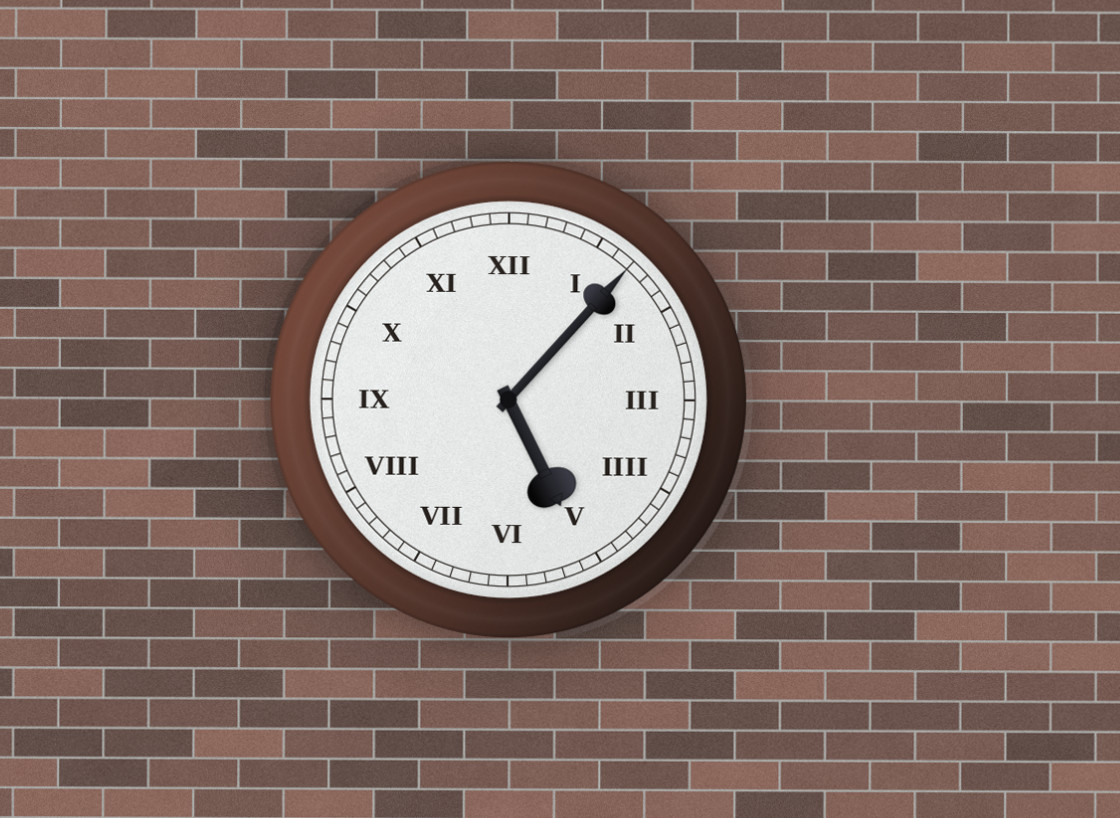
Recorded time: 5:07
